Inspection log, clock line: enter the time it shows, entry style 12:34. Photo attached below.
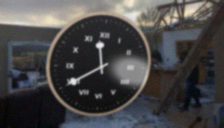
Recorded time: 11:40
